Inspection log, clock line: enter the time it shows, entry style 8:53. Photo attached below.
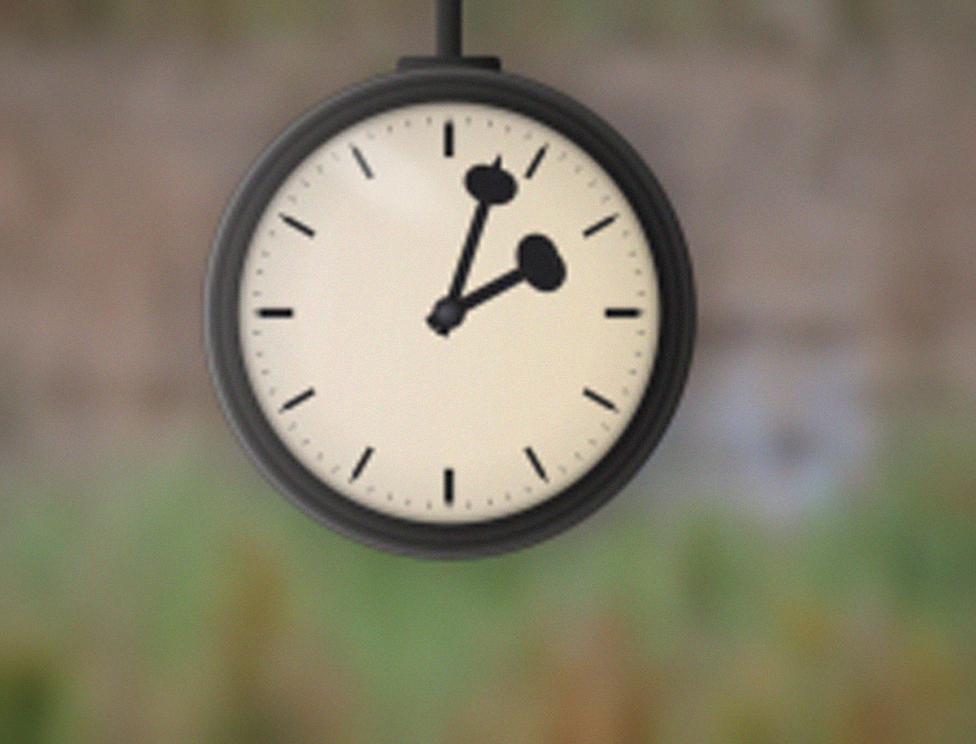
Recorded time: 2:03
